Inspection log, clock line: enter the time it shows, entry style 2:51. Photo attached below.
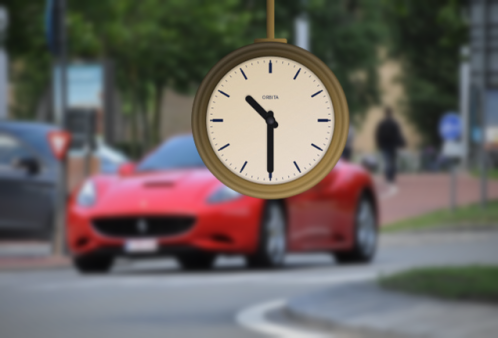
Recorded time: 10:30
